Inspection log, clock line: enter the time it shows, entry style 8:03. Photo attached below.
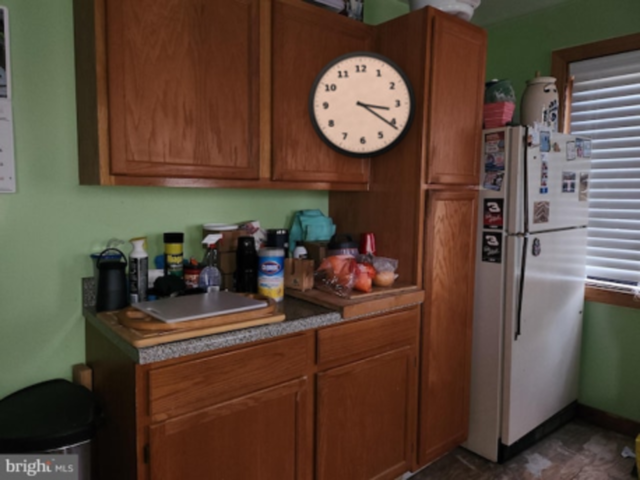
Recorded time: 3:21
